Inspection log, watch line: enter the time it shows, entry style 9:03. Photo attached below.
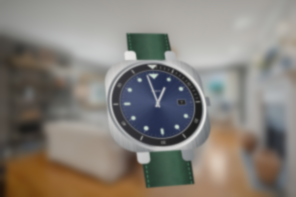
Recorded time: 12:58
